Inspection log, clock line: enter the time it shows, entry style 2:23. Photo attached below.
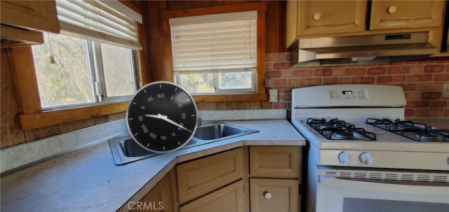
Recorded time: 9:20
